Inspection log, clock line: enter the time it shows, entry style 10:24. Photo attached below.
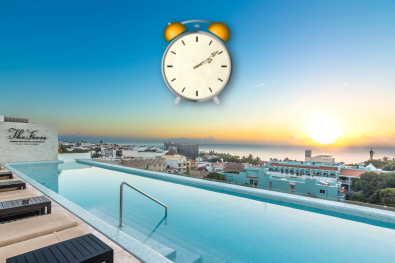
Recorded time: 2:09
